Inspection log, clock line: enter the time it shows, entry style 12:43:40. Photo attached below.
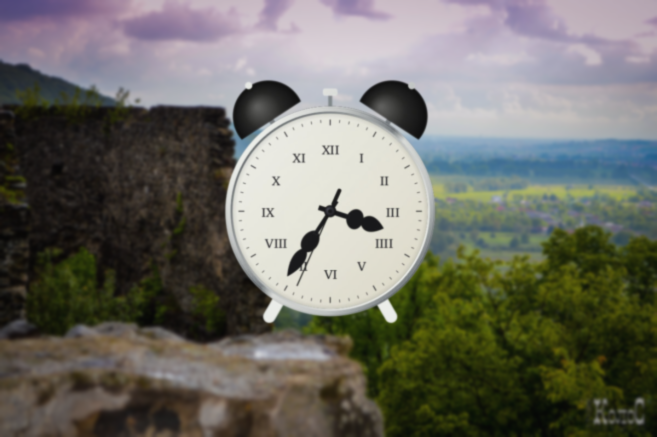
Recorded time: 3:35:34
